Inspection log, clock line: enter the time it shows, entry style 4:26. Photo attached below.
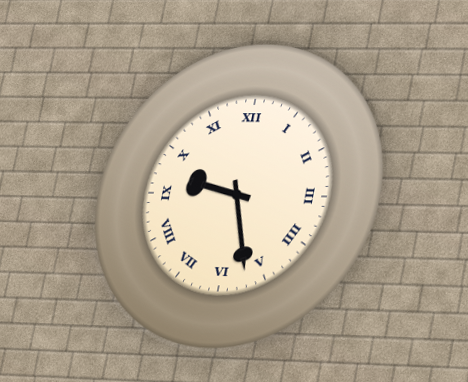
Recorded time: 9:27
